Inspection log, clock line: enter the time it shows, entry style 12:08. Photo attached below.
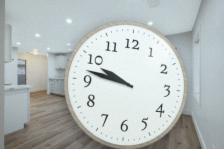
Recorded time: 9:47
